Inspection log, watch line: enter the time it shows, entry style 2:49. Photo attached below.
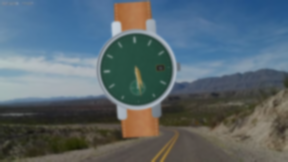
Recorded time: 5:29
